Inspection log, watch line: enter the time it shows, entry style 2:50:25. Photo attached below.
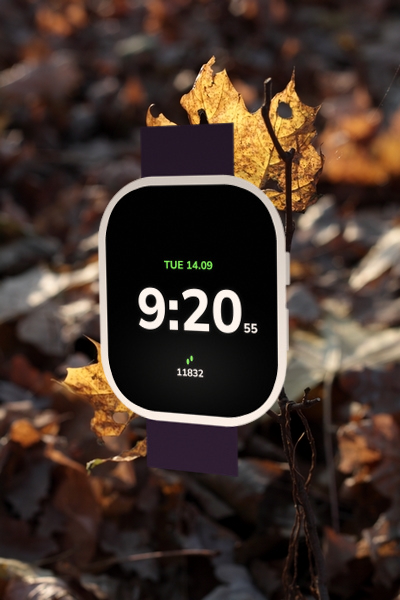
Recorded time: 9:20:55
